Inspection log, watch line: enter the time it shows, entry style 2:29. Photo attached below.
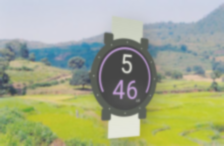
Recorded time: 5:46
